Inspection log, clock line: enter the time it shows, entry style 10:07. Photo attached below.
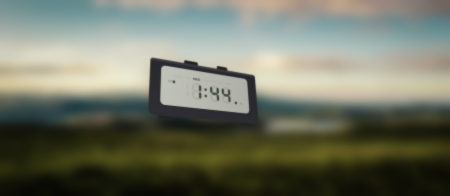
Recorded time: 1:44
